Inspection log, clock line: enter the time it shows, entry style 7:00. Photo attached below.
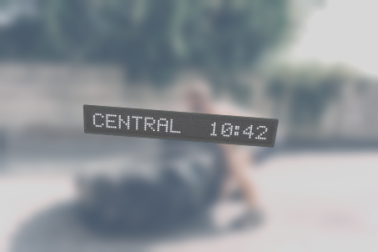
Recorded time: 10:42
